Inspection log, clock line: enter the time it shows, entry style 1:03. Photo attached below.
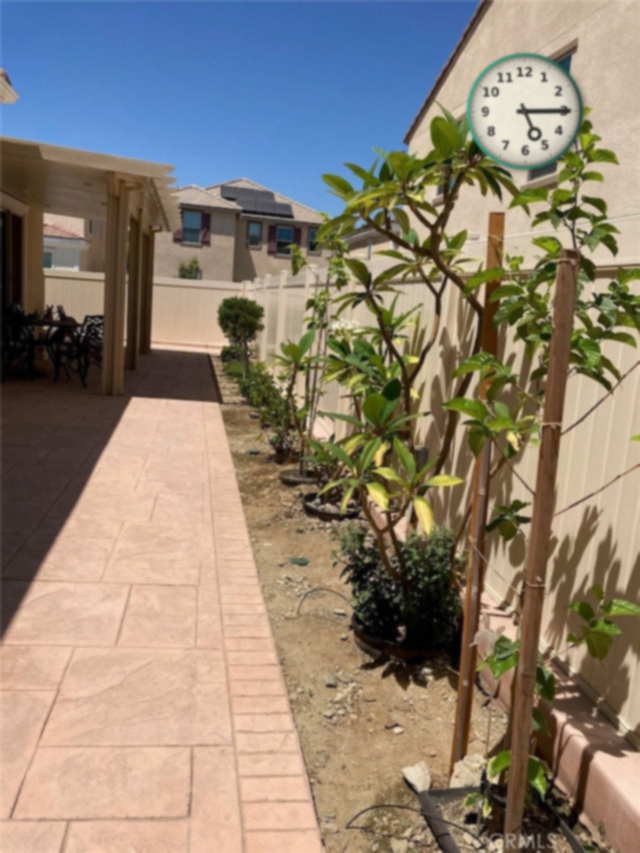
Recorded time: 5:15
